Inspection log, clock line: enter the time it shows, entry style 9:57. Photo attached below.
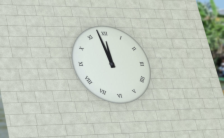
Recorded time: 11:58
